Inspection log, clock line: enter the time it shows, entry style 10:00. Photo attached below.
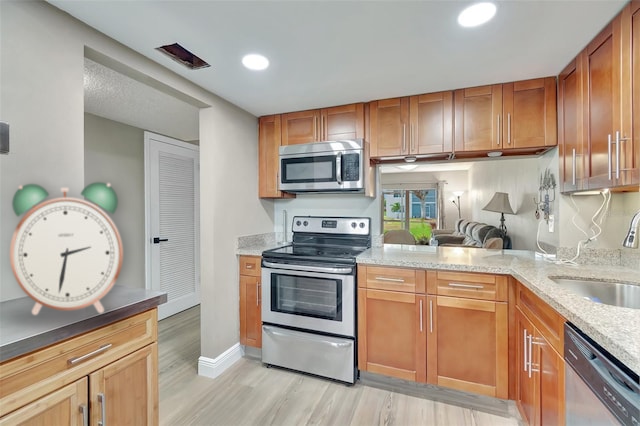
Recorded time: 2:32
